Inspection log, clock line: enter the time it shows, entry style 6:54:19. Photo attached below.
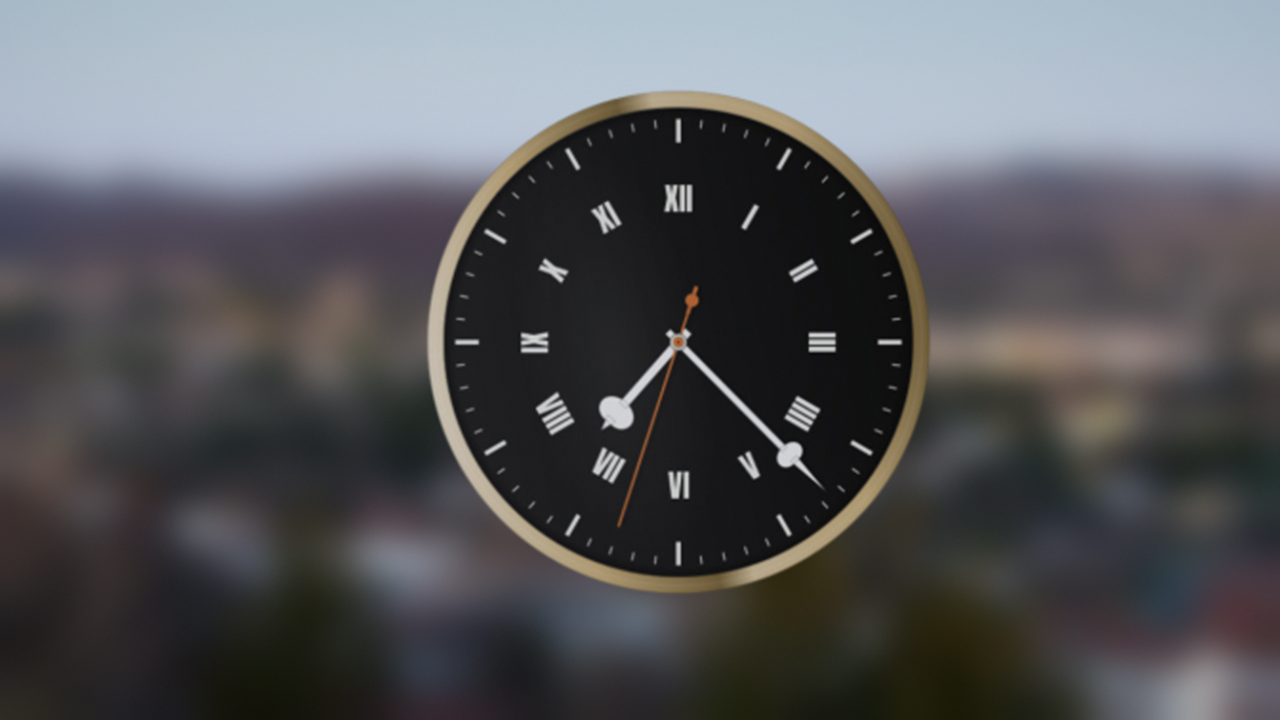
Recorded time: 7:22:33
